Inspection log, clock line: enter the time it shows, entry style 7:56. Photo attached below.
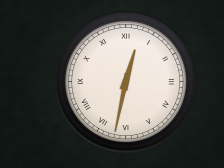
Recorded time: 12:32
